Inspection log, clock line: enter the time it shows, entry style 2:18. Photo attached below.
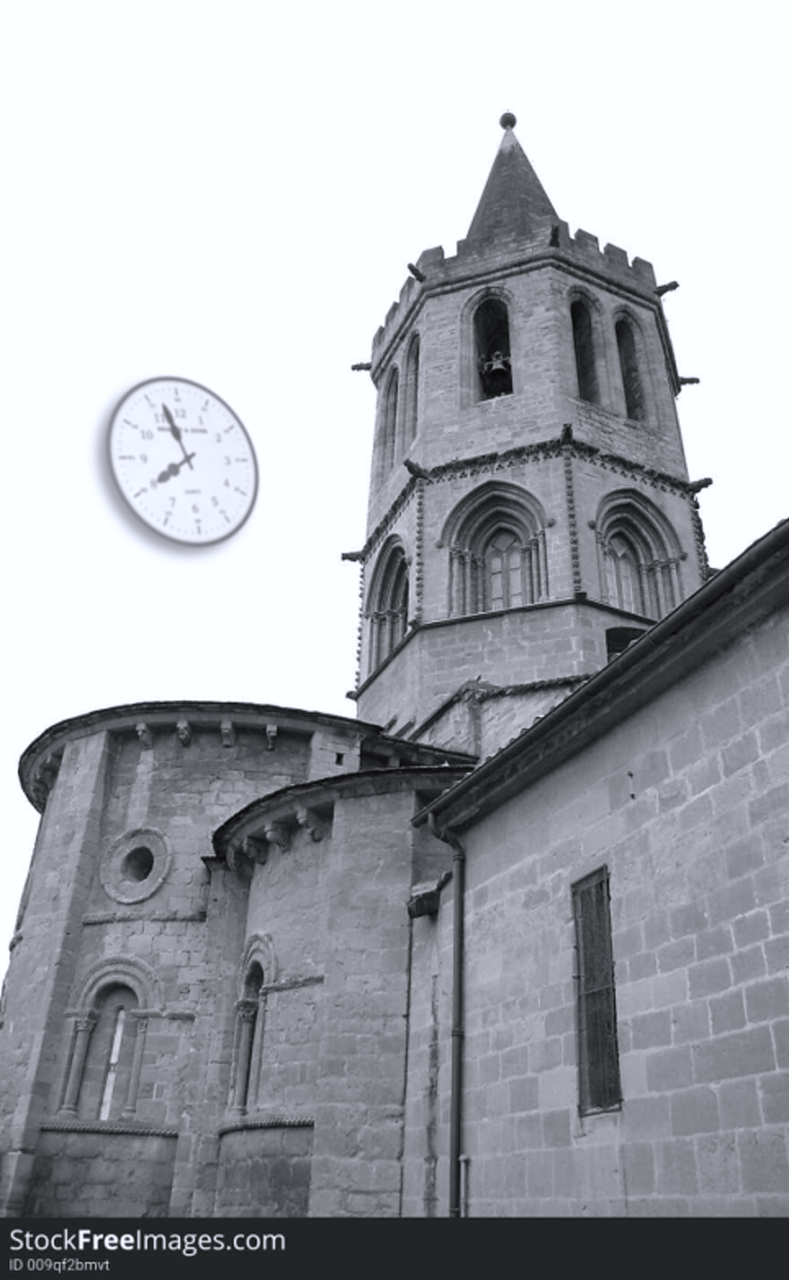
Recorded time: 7:57
